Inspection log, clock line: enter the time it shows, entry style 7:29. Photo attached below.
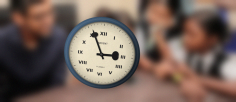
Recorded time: 2:56
